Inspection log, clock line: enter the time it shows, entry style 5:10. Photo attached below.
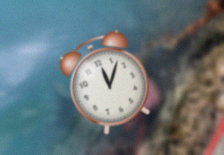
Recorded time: 12:07
